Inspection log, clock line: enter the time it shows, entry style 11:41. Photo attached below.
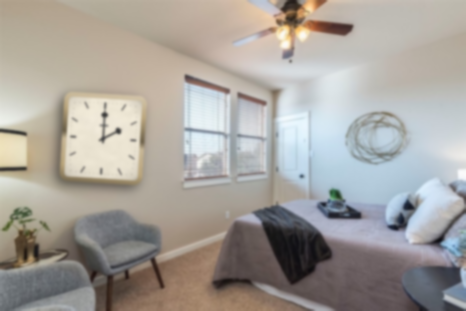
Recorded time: 2:00
